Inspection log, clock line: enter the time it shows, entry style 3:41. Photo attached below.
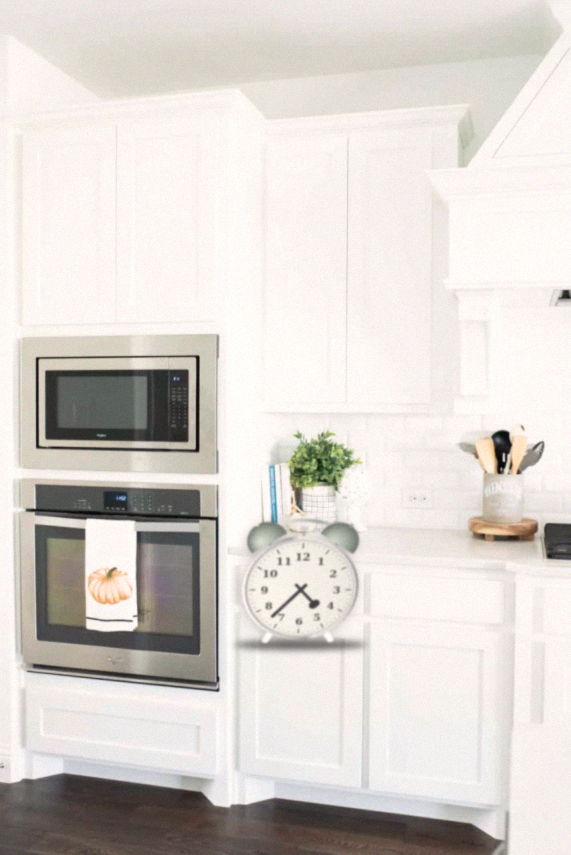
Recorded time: 4:37
